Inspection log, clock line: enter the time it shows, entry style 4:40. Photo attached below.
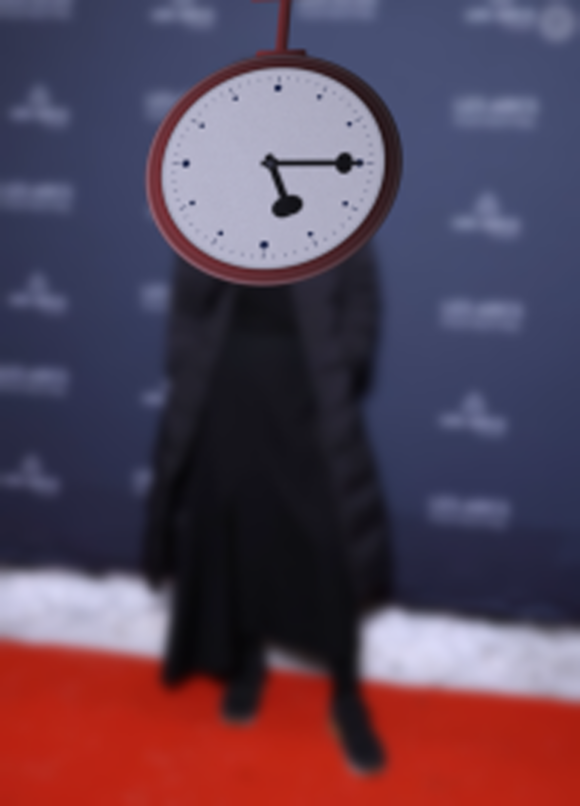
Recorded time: 5:15
